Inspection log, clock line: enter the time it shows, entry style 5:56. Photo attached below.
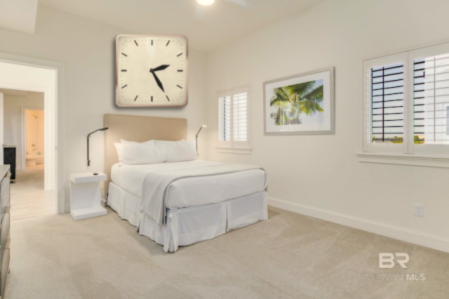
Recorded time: 2:25
